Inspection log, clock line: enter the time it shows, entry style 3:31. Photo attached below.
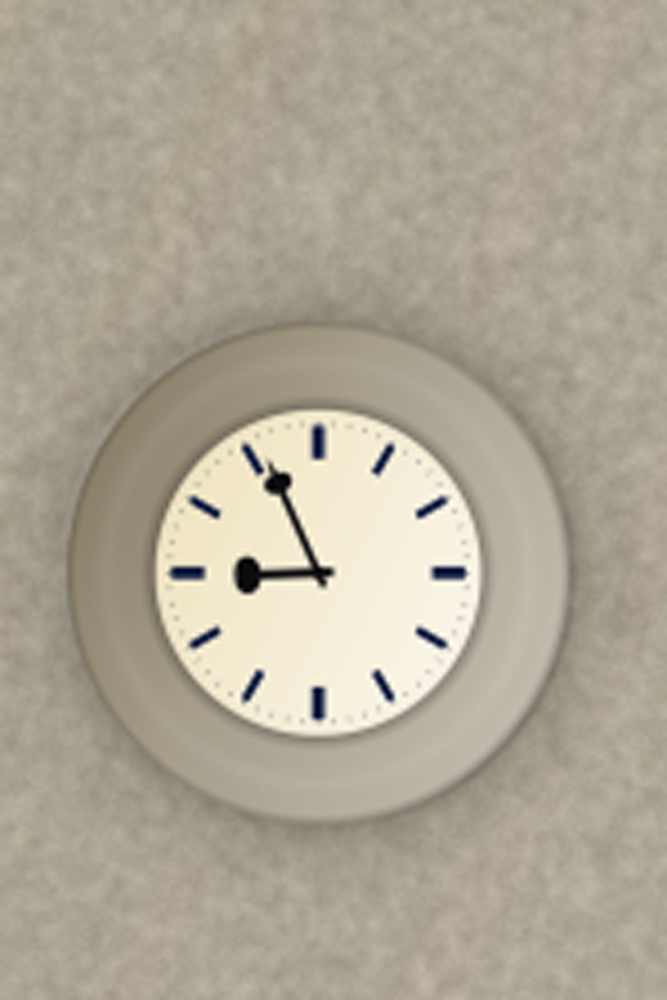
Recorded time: 8:56
